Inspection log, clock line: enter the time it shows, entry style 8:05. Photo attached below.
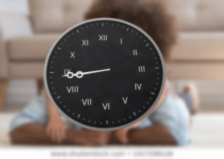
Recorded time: 8:44
